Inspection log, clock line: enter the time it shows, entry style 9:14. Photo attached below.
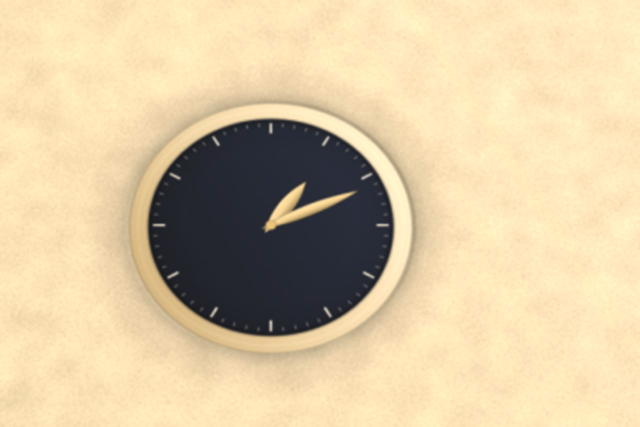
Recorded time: 1:11
